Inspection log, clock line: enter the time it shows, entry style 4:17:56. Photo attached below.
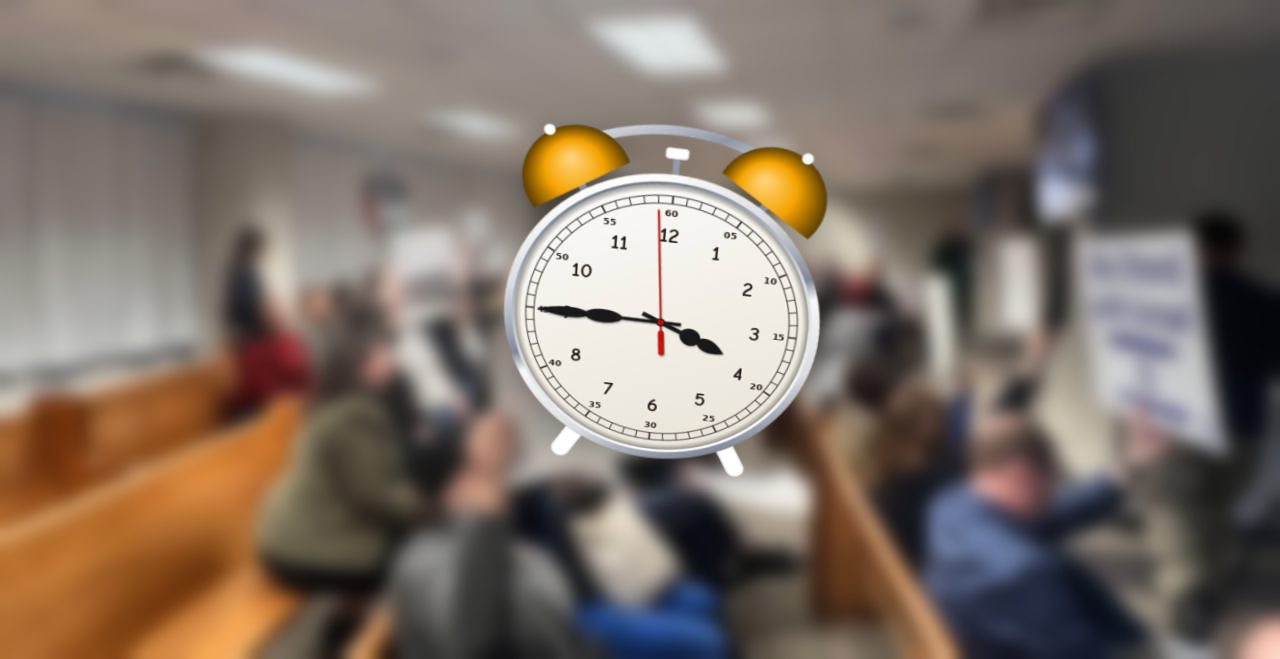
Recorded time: 3:44:59
